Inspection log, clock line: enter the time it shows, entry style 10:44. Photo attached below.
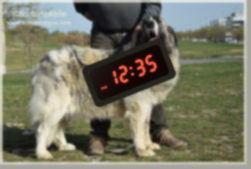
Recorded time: 12:35
